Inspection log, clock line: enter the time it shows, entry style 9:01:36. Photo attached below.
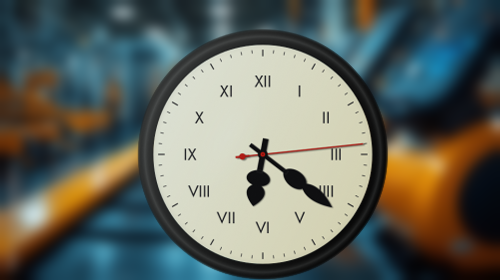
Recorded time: 6:21:14
